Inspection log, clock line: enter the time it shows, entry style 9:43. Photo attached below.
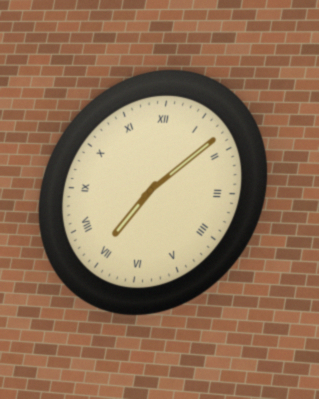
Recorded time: 7:08
